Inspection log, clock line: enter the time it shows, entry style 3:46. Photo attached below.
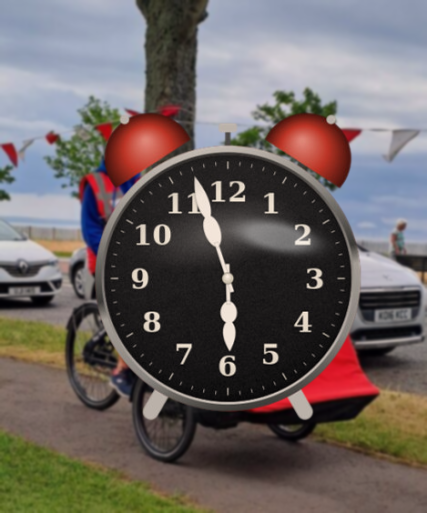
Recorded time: 5:57
